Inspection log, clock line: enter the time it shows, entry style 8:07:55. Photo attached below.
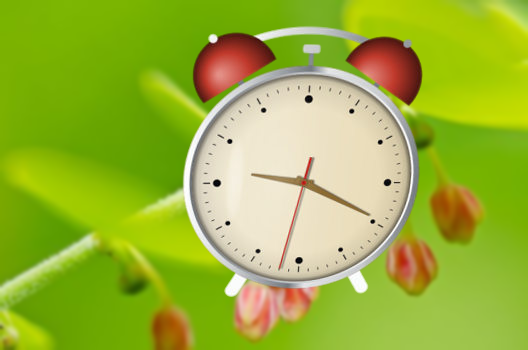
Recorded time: 9:19:32
